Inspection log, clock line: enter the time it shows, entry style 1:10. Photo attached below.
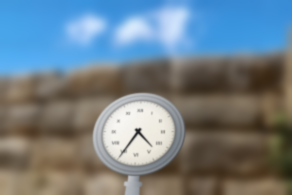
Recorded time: 4:35
